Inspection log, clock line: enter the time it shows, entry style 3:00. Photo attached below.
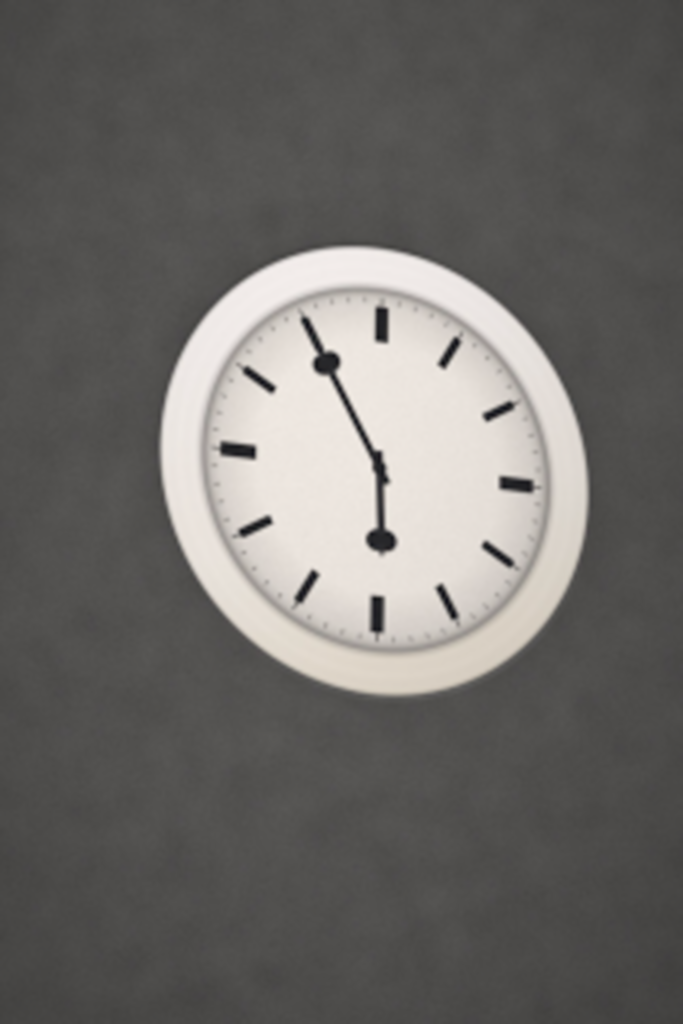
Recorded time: 5:55
